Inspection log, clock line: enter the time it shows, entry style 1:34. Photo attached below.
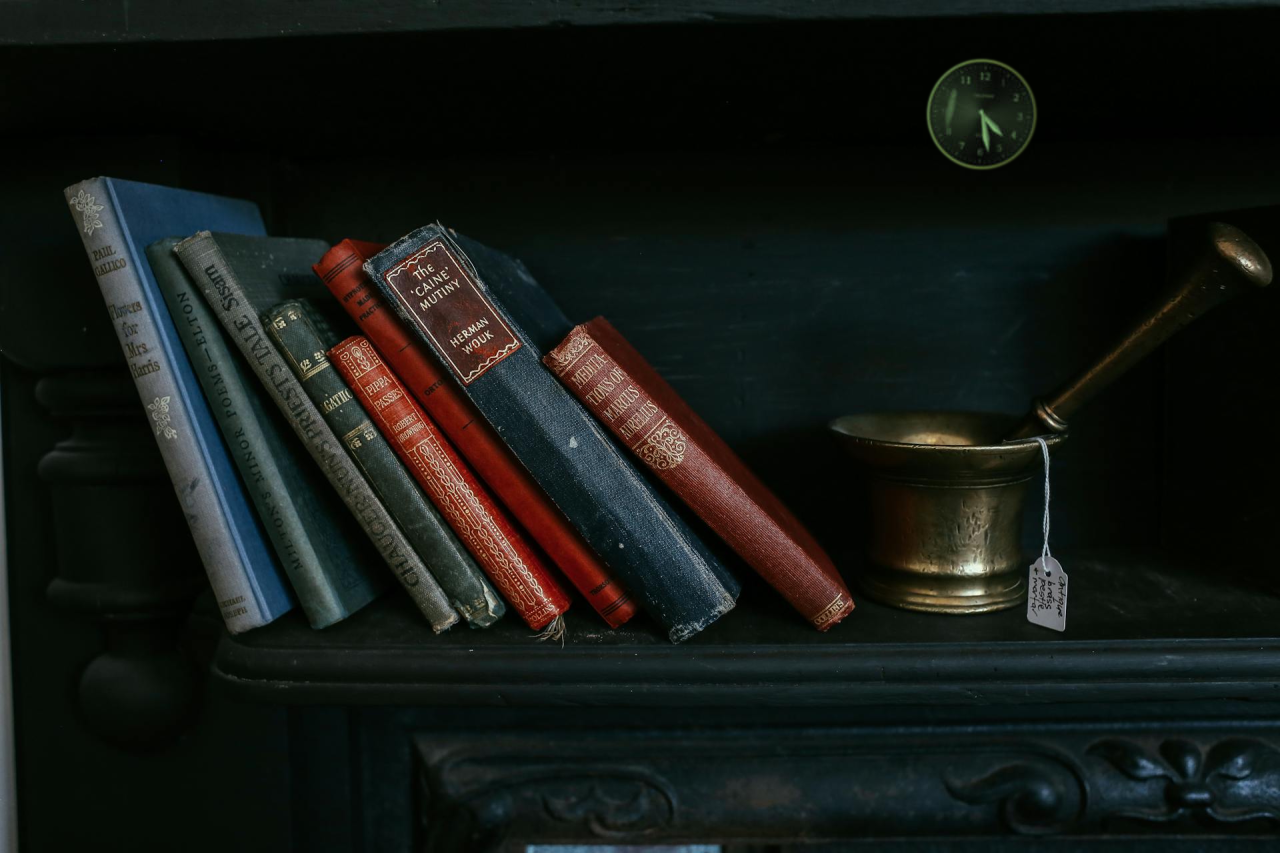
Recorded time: 4:28
